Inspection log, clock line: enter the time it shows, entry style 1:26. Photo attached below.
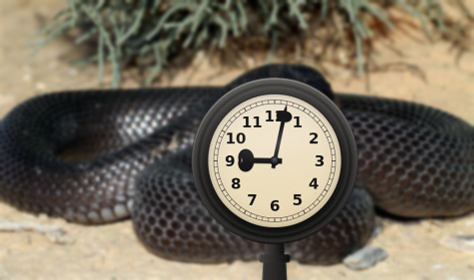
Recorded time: 9:02
